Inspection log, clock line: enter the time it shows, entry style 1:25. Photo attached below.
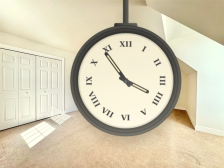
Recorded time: 3:54
